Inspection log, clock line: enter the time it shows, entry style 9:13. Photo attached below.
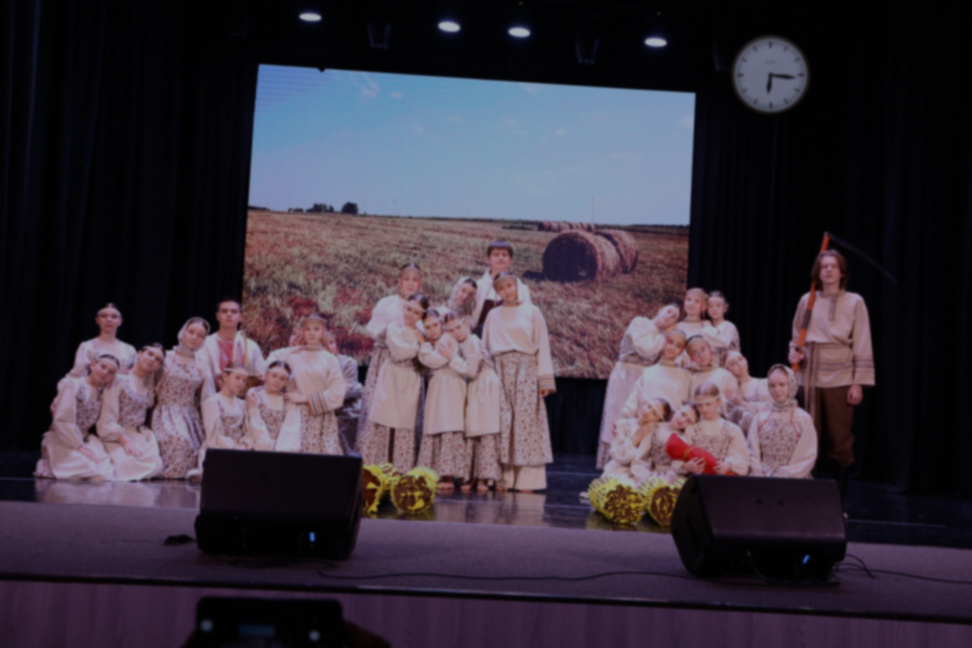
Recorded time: 6:16
